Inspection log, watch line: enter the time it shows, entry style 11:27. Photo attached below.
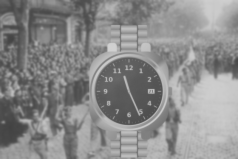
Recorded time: 11:26
